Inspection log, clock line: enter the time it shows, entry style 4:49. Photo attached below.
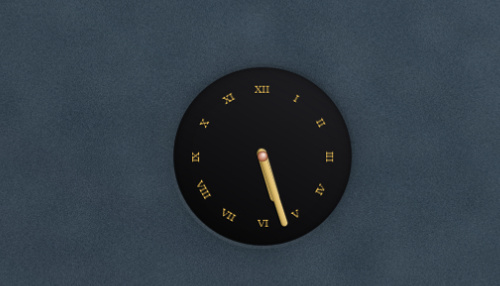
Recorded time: 5:27
